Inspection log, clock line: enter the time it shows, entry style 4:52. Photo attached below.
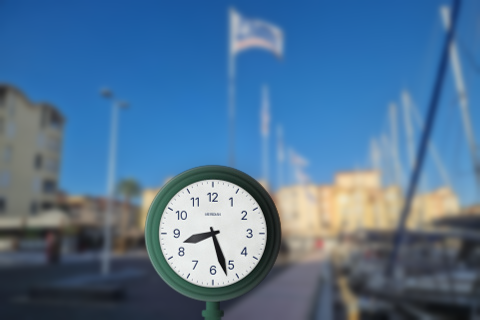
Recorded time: 8:27
